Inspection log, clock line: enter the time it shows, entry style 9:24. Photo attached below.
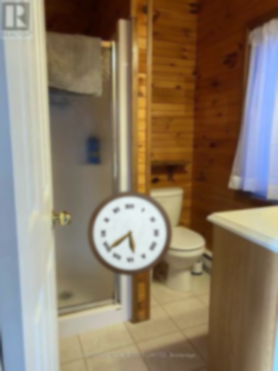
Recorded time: 5:39
